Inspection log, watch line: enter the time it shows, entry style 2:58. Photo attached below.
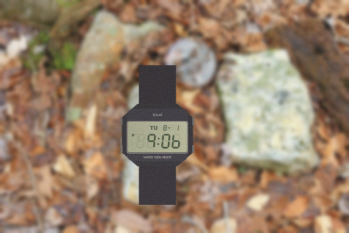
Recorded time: 9:06
